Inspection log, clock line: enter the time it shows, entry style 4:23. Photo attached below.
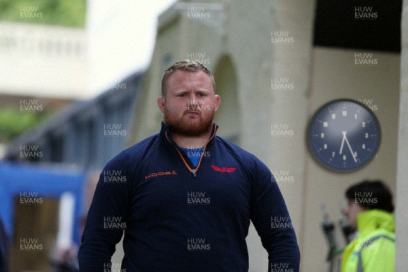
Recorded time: 6:26
